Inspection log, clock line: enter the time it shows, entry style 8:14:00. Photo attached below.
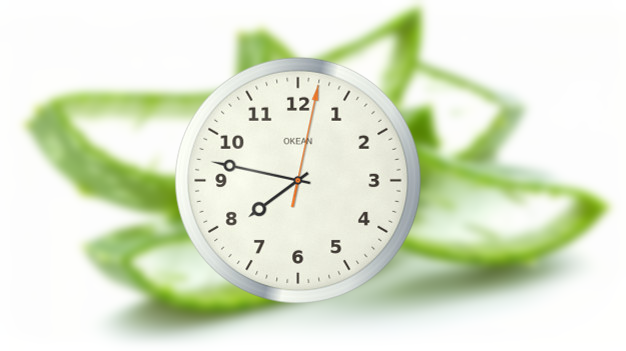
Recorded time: 7:47:02
